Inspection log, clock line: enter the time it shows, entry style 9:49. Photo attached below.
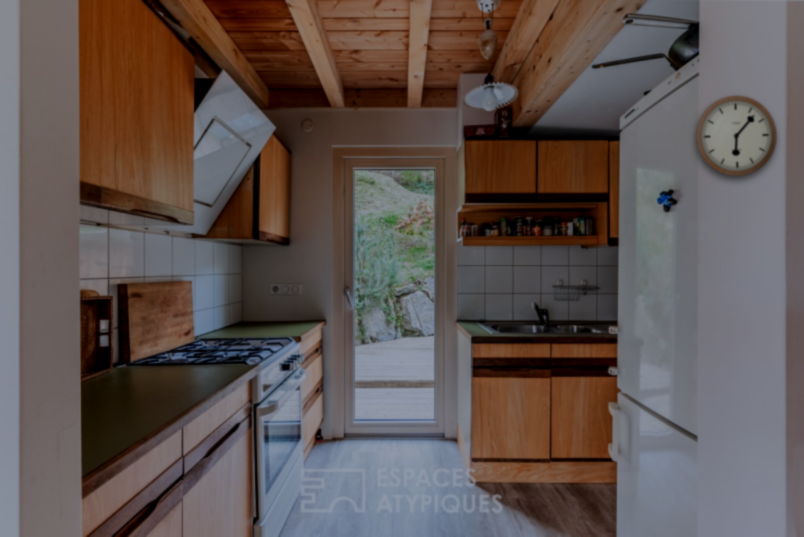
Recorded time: 6:07
